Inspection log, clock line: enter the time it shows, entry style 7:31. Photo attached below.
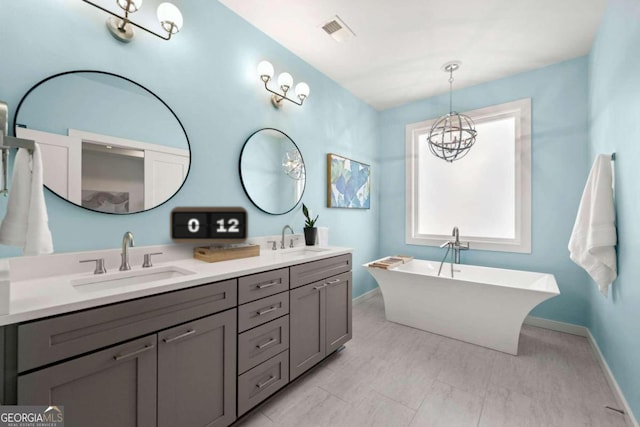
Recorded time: 0:12
